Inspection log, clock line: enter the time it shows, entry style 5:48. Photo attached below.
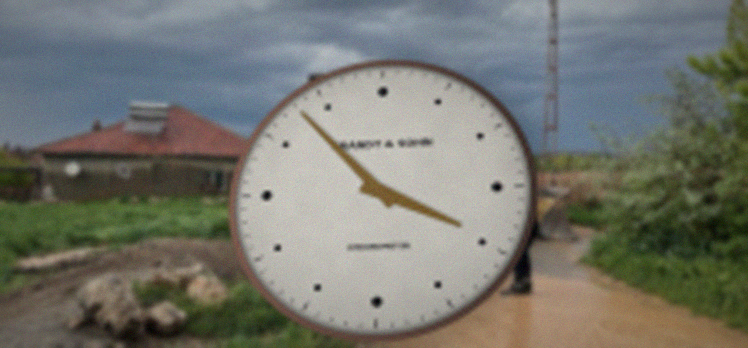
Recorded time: 3:53
